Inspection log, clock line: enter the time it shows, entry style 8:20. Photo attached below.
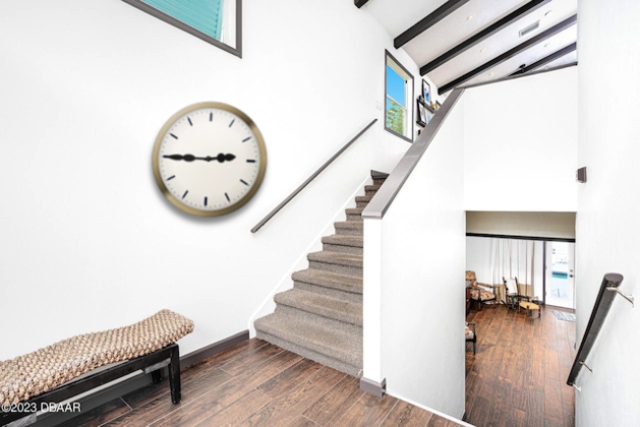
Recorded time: 2:45
